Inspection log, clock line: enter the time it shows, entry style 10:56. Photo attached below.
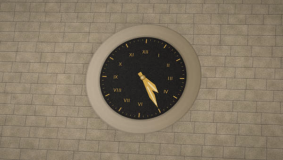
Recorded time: 4:25
